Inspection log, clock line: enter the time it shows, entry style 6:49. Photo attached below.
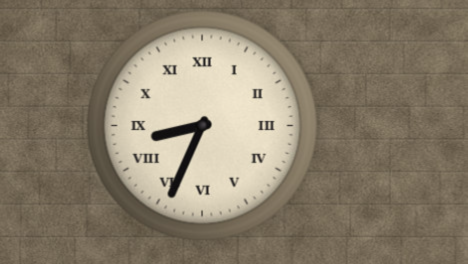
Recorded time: 8:34
